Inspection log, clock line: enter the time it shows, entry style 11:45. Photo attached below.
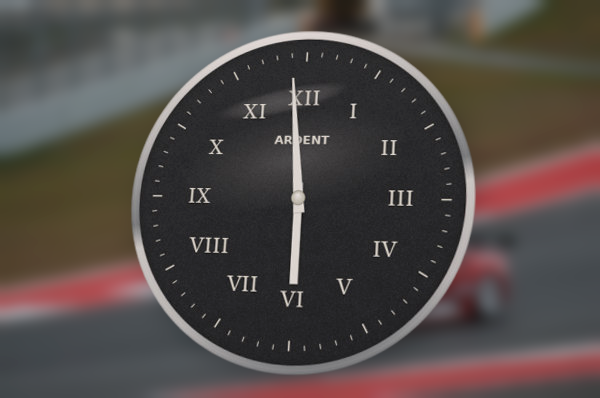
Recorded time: 5:59
